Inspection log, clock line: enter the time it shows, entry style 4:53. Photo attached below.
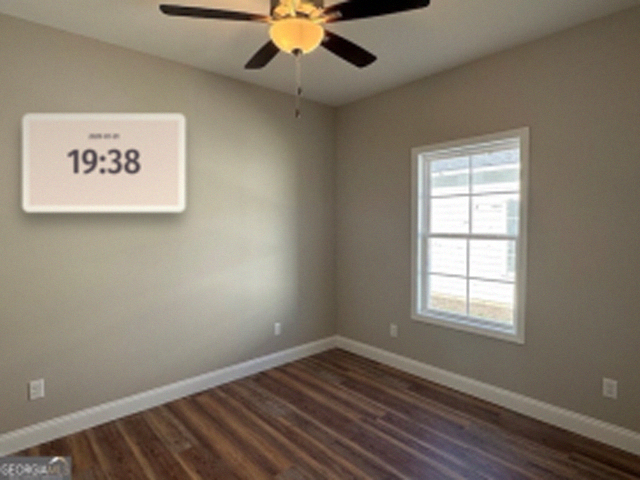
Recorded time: 19:38
